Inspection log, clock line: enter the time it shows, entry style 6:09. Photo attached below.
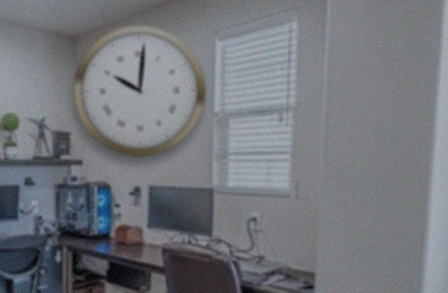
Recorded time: 10:01
